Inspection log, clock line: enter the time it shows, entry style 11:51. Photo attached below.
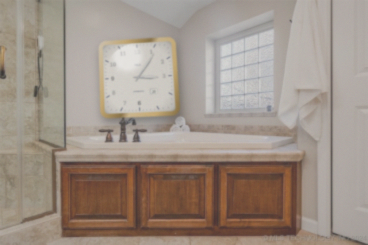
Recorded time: 3:06
